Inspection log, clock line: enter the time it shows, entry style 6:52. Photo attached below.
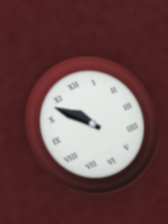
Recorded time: 10:53
